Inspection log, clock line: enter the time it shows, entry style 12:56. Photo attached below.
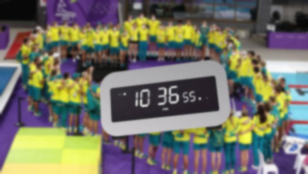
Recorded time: 10:36
